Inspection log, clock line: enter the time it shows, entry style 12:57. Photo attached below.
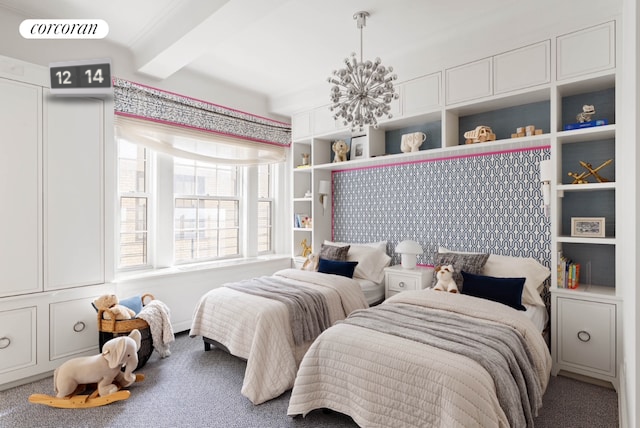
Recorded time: 12:14
